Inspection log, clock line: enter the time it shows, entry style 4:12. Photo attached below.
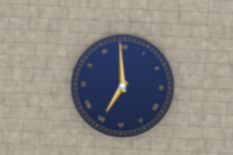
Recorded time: 6:59
